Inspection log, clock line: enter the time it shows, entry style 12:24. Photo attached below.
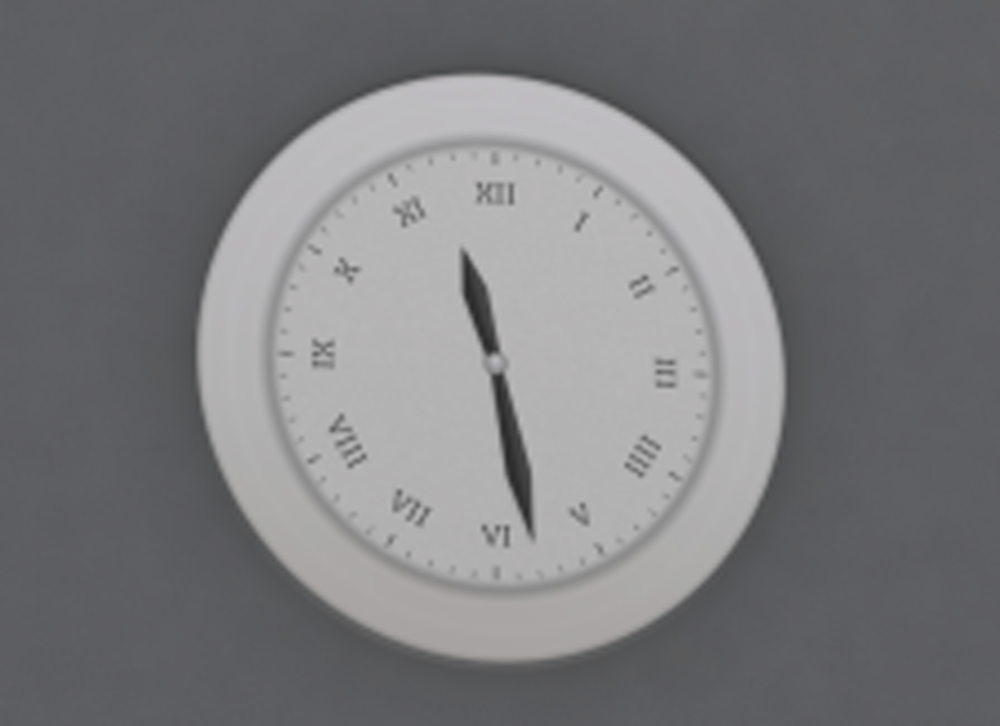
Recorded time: 11:28
